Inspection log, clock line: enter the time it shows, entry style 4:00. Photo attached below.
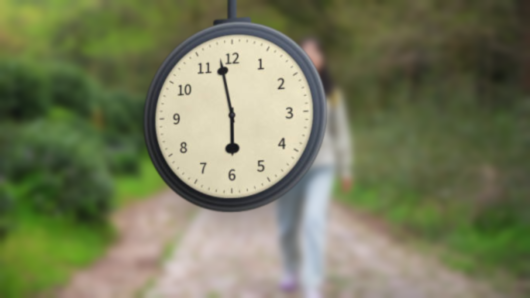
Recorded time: 5:58
